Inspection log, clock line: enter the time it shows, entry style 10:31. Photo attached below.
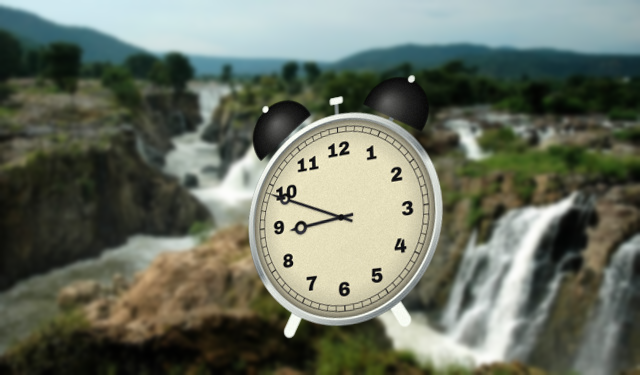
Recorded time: 8:49
